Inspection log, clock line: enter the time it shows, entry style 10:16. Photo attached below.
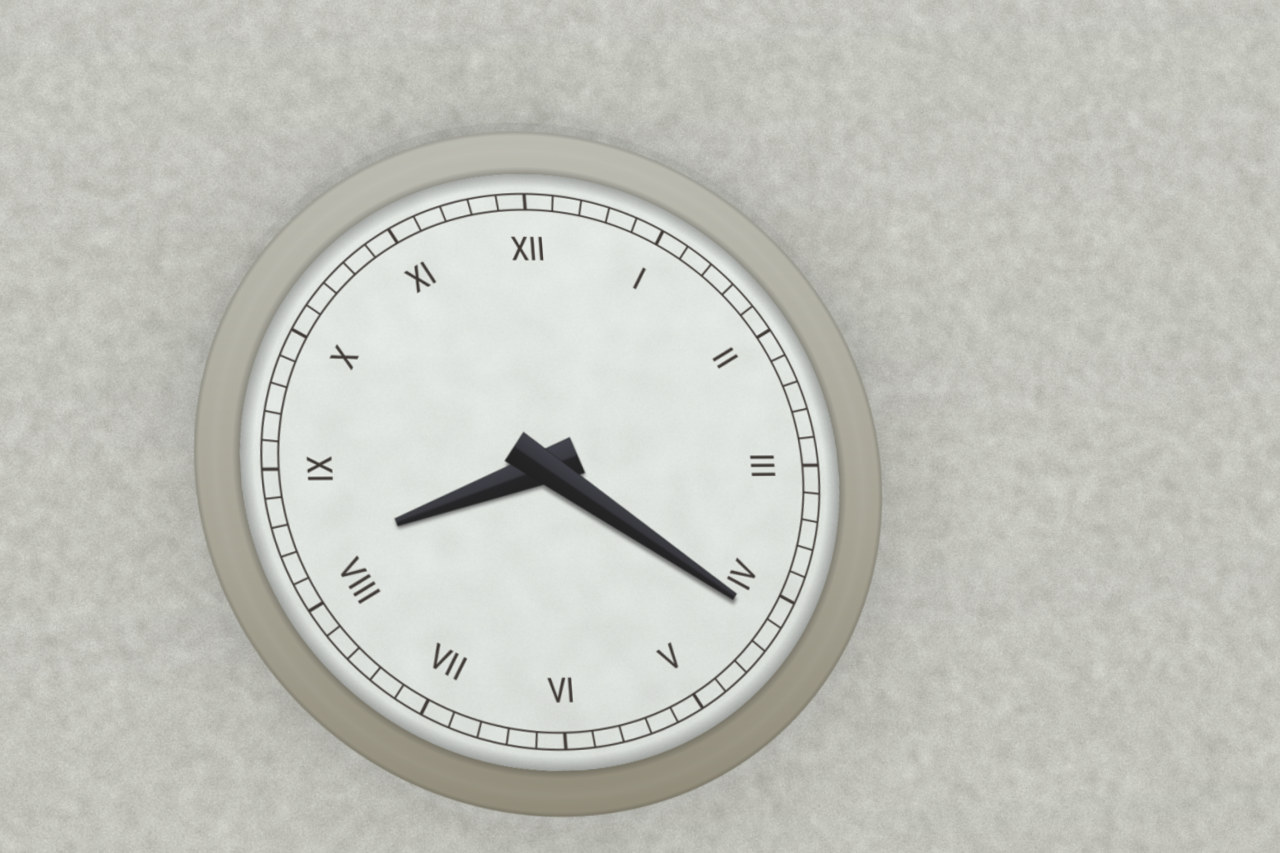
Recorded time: 8:21
